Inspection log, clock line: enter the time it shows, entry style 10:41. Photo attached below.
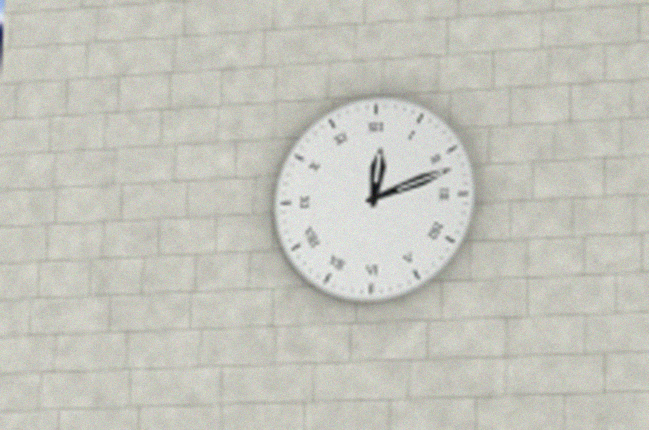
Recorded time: 12:12
